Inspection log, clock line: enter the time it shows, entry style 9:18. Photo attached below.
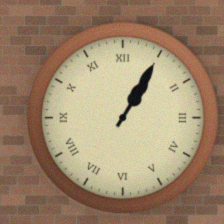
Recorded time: 1:05
